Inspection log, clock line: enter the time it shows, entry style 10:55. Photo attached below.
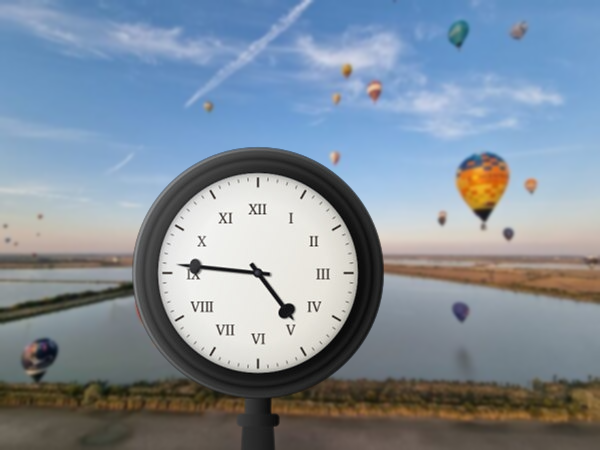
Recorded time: 4:46
